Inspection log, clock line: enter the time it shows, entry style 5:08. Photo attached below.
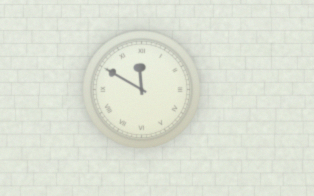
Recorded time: 11:50
